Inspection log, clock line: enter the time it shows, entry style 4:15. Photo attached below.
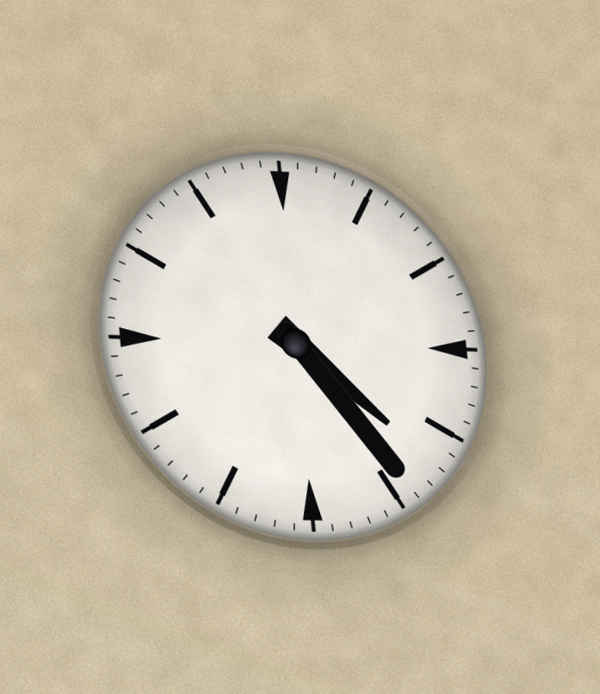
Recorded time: 4:24
